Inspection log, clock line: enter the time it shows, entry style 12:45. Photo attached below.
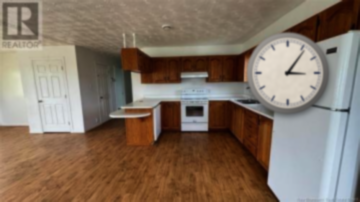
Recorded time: 3:06
